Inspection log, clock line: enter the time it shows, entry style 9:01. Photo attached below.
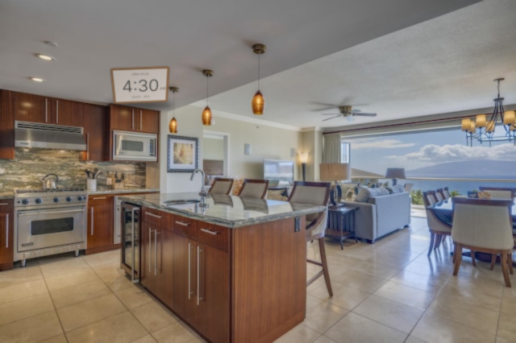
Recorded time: 4:30
